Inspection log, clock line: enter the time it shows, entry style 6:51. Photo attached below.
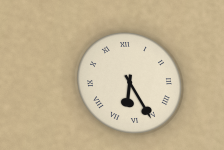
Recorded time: 6:26
